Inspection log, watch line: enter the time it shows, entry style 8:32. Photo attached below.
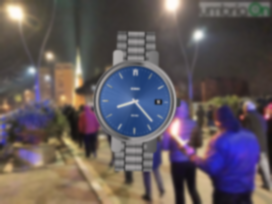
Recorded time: 8:23
